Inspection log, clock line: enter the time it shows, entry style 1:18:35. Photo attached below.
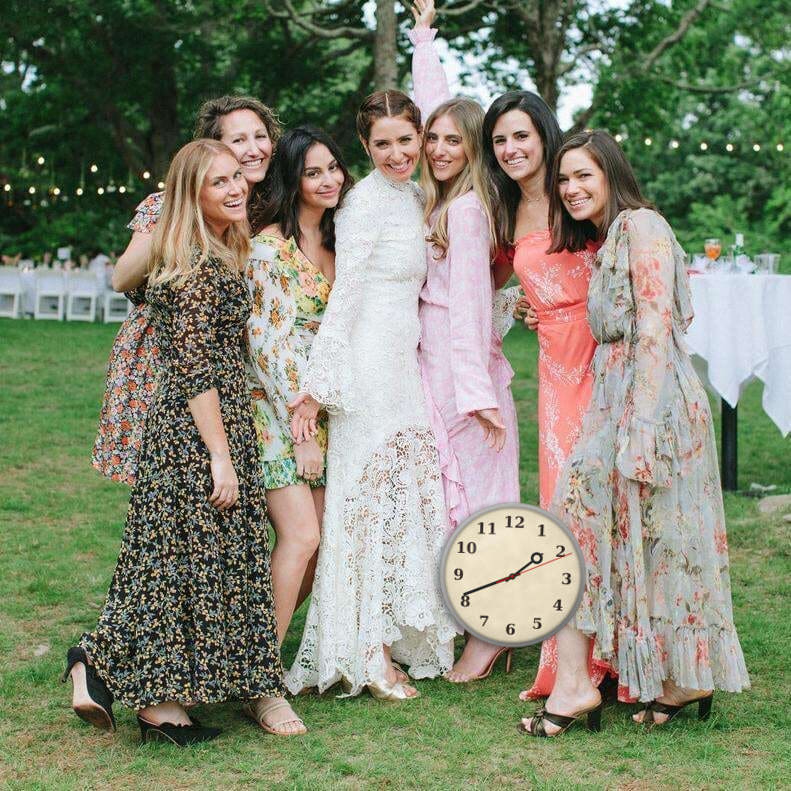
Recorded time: 1:41:11
